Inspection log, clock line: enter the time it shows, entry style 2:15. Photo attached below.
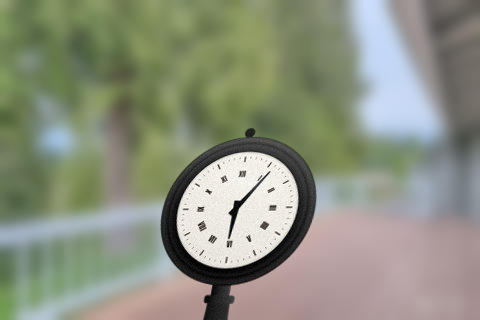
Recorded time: 6:06
